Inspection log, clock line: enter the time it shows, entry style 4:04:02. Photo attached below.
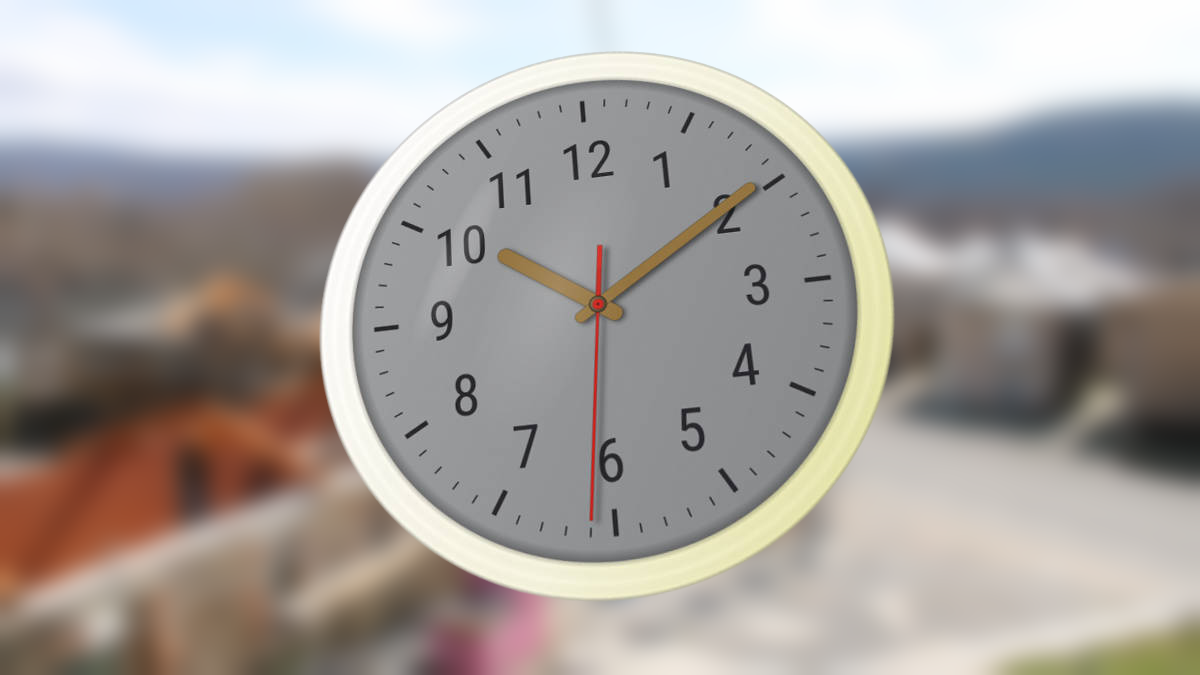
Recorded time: 10:09:31
